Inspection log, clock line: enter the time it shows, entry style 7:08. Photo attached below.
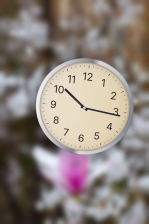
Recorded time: 10:16
